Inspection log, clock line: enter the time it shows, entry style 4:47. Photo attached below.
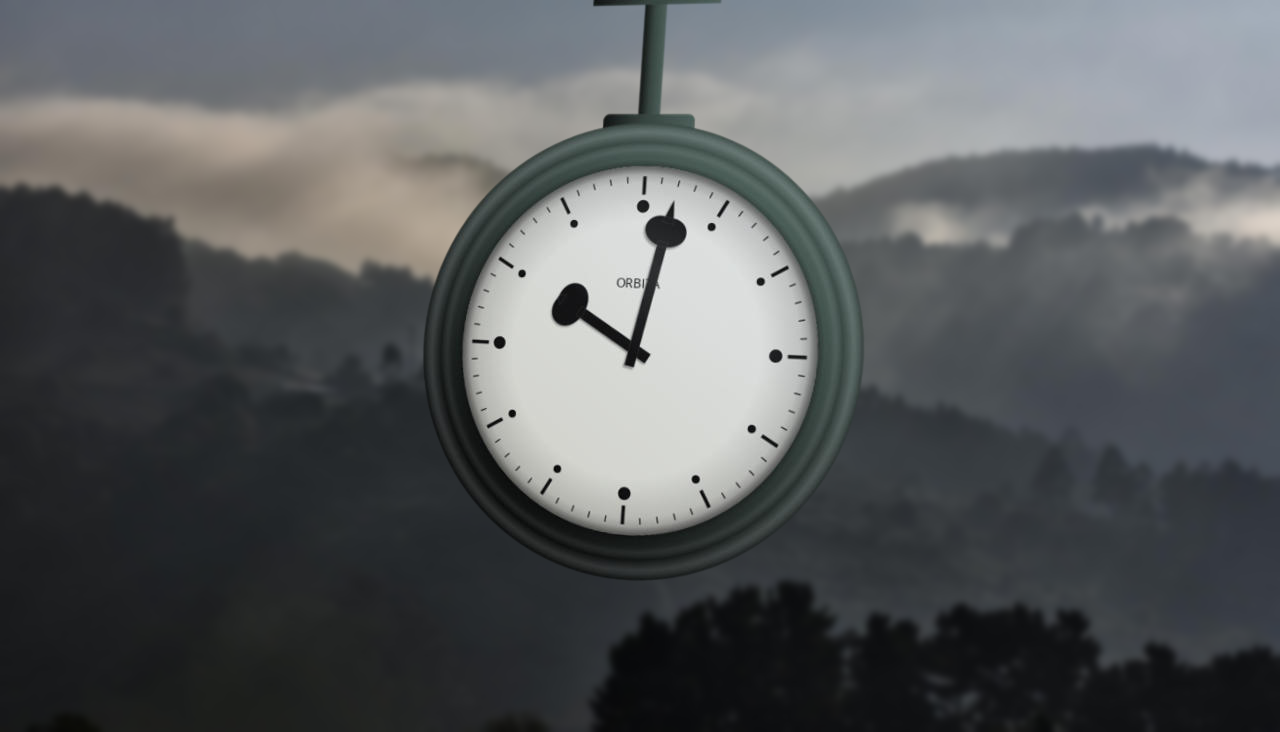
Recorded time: 10:02
